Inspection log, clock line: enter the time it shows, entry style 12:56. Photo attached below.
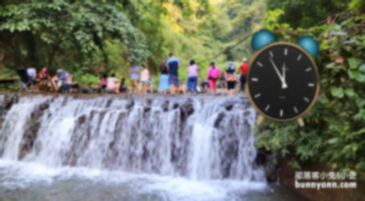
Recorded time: 11:54
